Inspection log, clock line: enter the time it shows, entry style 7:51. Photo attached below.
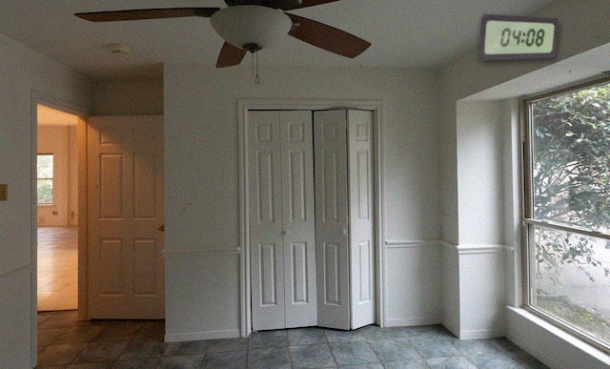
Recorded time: 4:08
